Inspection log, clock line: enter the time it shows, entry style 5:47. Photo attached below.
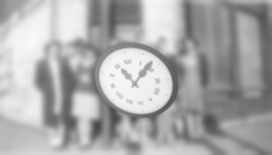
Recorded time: 11:08
